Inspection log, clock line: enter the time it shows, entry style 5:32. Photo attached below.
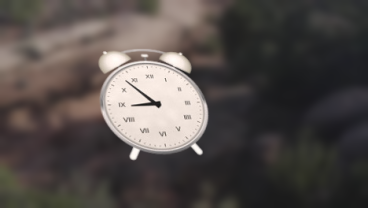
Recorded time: 8:53
